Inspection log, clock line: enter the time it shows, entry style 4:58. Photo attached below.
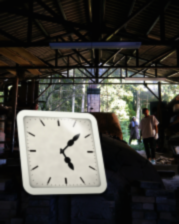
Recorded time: 5:08
